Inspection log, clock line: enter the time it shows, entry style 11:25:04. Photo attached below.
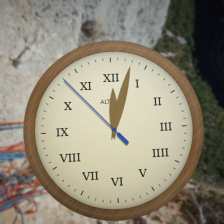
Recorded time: 12:02:53
